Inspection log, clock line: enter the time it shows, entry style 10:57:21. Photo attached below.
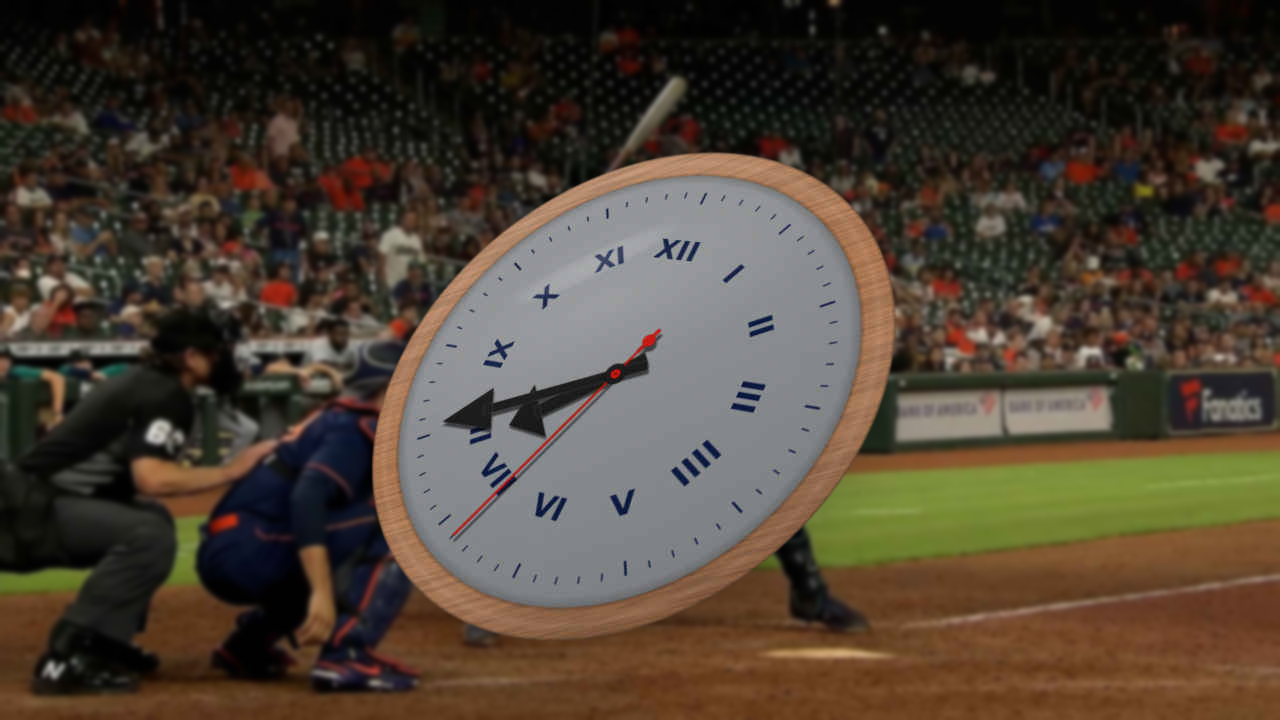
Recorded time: 7:40:34
